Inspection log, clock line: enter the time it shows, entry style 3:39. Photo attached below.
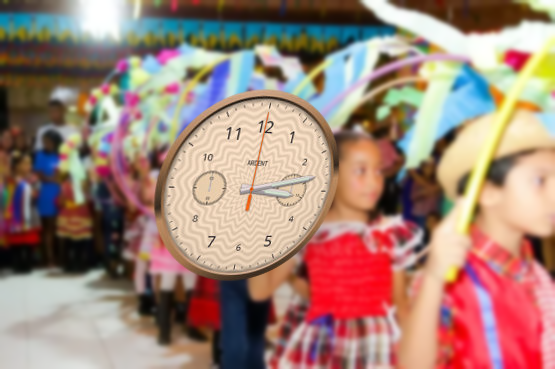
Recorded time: 3:13
